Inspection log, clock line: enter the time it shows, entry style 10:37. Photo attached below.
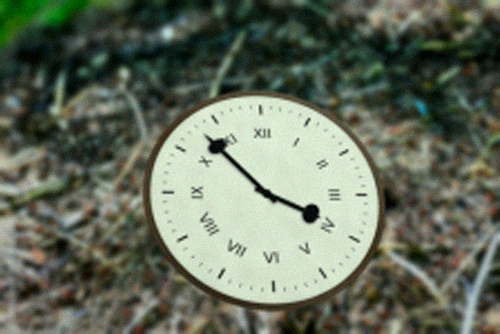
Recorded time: 3:53
